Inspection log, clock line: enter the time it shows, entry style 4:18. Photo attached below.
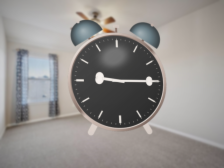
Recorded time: 9:15
